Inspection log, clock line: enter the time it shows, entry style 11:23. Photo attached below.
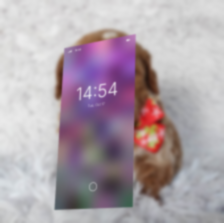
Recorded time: 14:54
